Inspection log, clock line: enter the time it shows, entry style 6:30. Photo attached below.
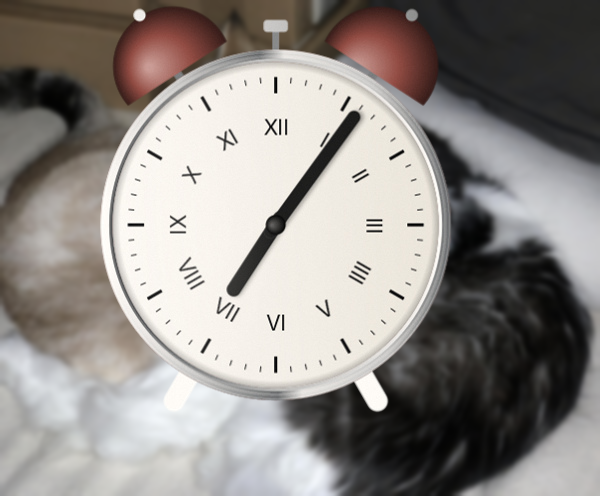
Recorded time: 7:06
